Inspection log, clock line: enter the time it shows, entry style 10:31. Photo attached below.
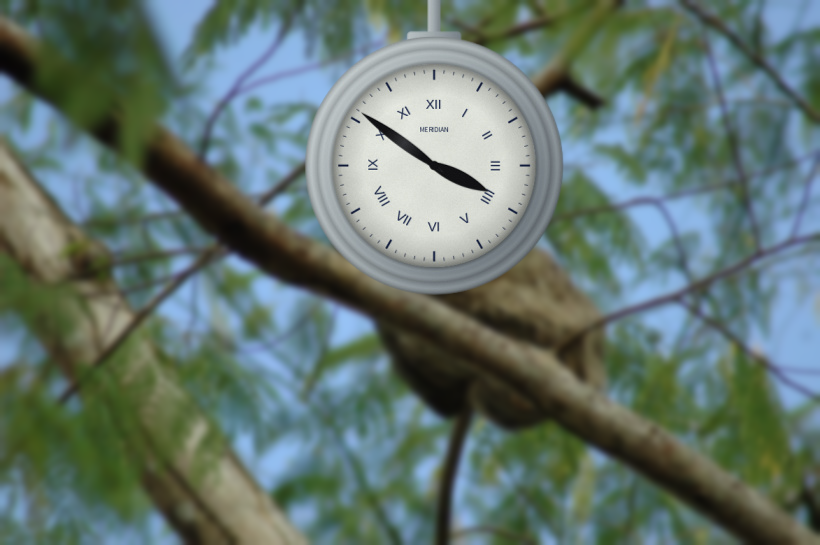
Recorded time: 3:51
